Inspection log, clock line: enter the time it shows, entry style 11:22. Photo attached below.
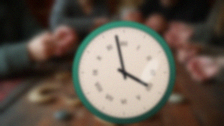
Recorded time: 3:58
